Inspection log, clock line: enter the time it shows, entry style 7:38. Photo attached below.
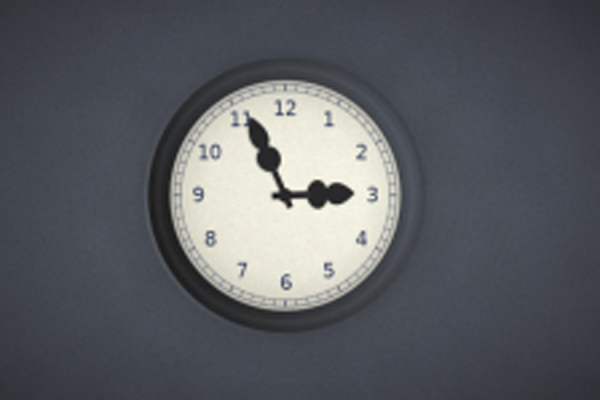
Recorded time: 2:56
